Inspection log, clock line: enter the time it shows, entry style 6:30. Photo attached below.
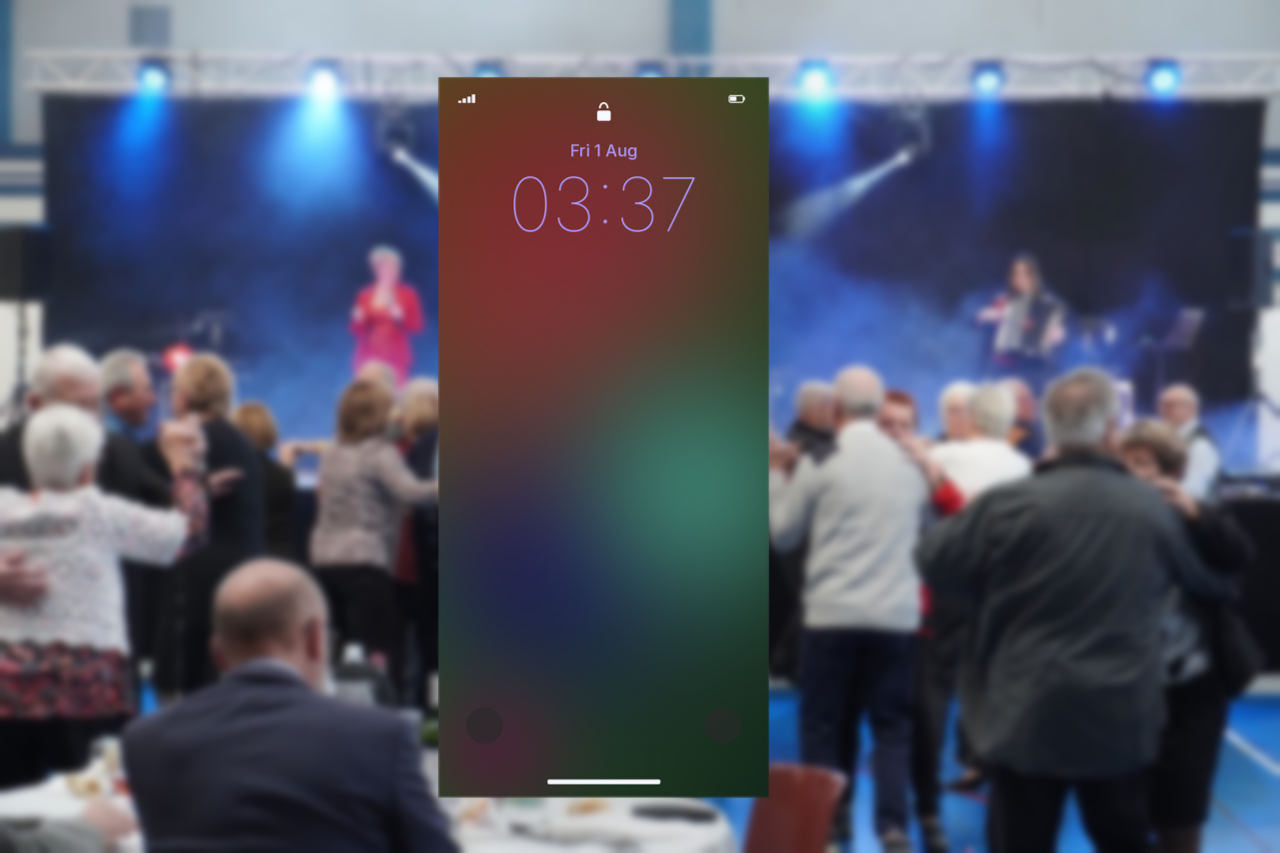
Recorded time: 3:37
